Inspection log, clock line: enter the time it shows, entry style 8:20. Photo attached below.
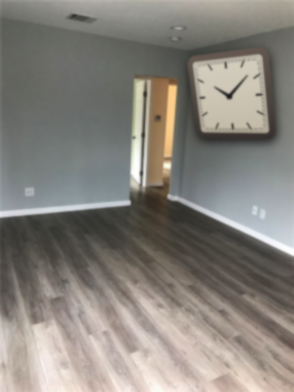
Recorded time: 10:08
